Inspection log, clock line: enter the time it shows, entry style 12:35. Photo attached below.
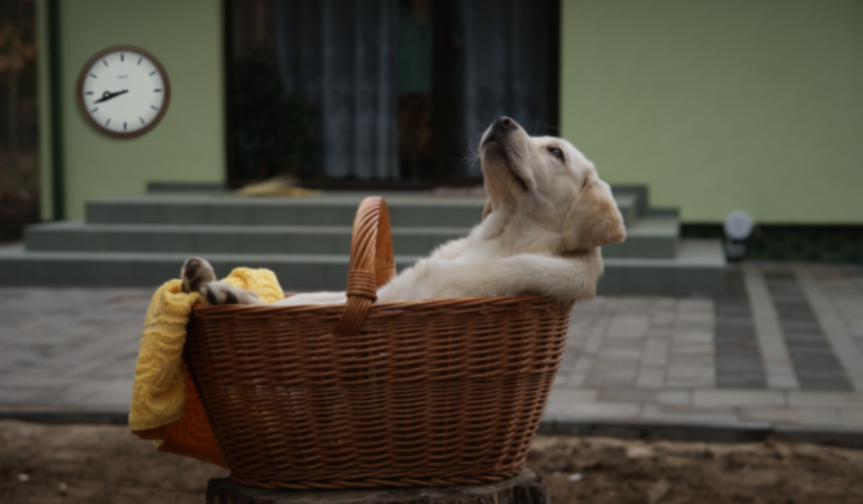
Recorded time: 8:42
